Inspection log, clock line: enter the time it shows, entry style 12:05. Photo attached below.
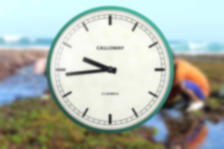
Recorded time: 9:44
